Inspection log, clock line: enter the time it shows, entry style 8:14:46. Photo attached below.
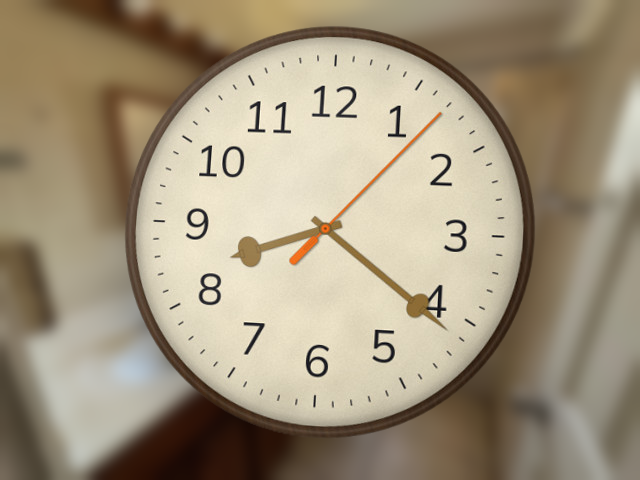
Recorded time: 8:21:07
